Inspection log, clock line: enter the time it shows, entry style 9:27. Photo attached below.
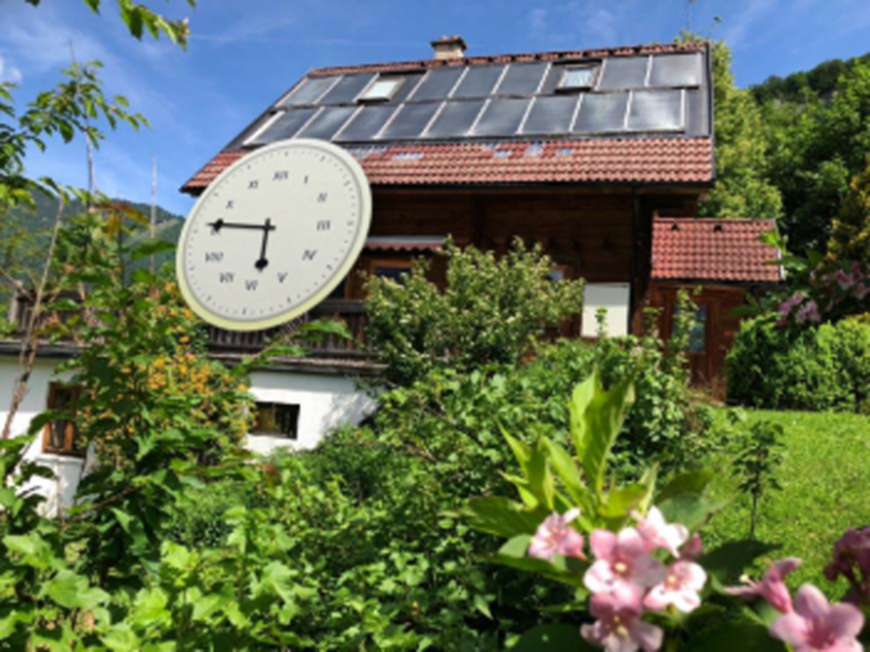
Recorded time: 5:46
